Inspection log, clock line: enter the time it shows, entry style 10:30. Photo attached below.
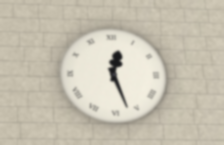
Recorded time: 12:27
